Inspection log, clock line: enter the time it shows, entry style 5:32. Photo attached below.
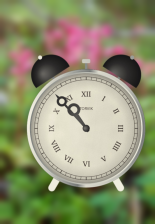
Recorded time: 10:53
